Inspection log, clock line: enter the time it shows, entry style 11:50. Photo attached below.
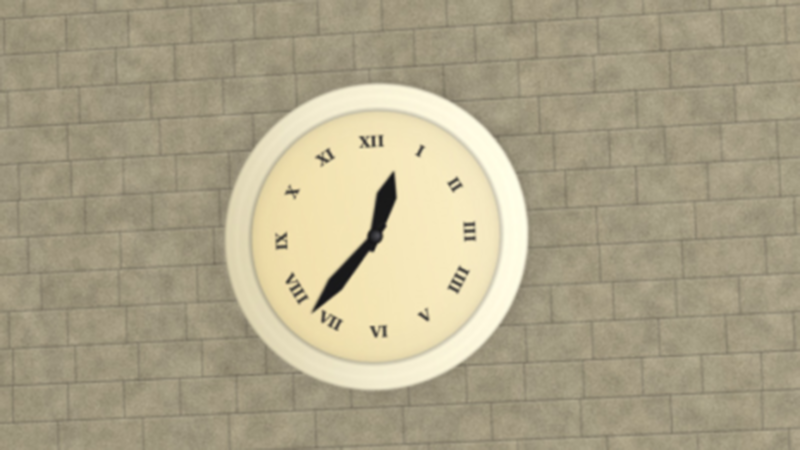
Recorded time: 12:37
